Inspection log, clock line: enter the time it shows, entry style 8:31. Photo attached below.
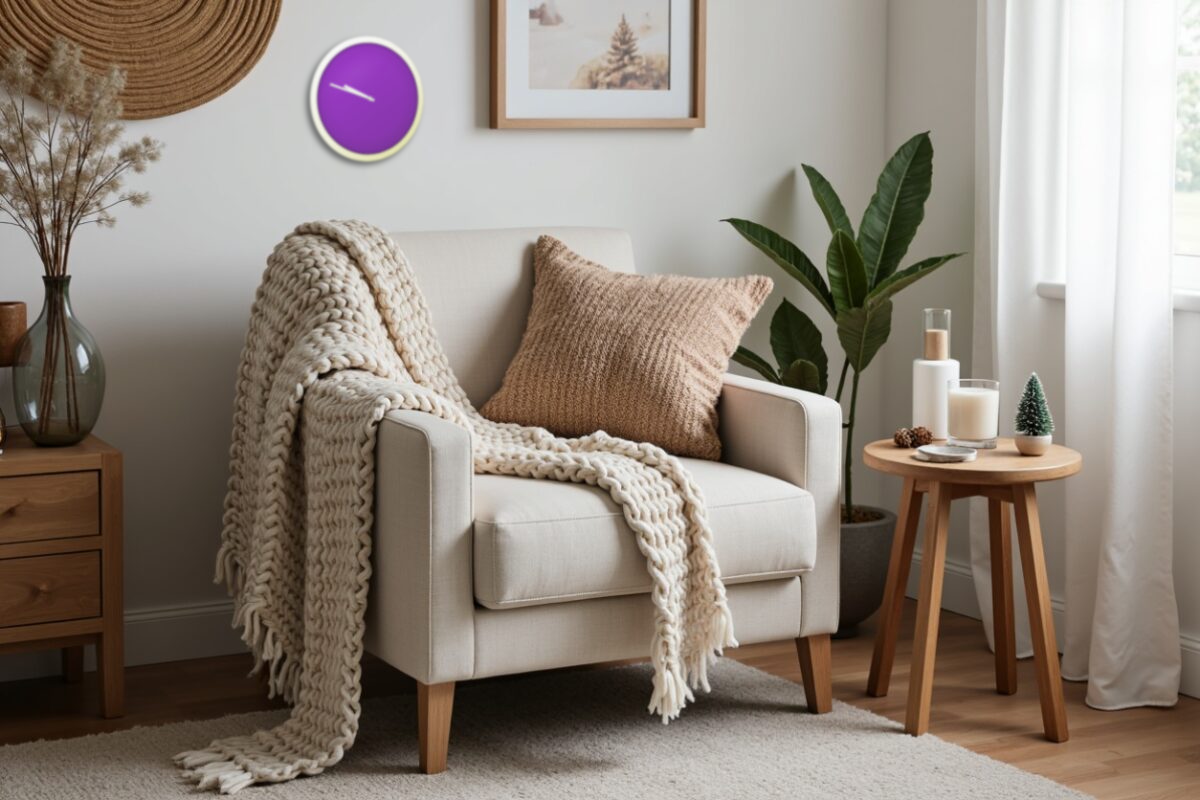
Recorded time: 9:48
